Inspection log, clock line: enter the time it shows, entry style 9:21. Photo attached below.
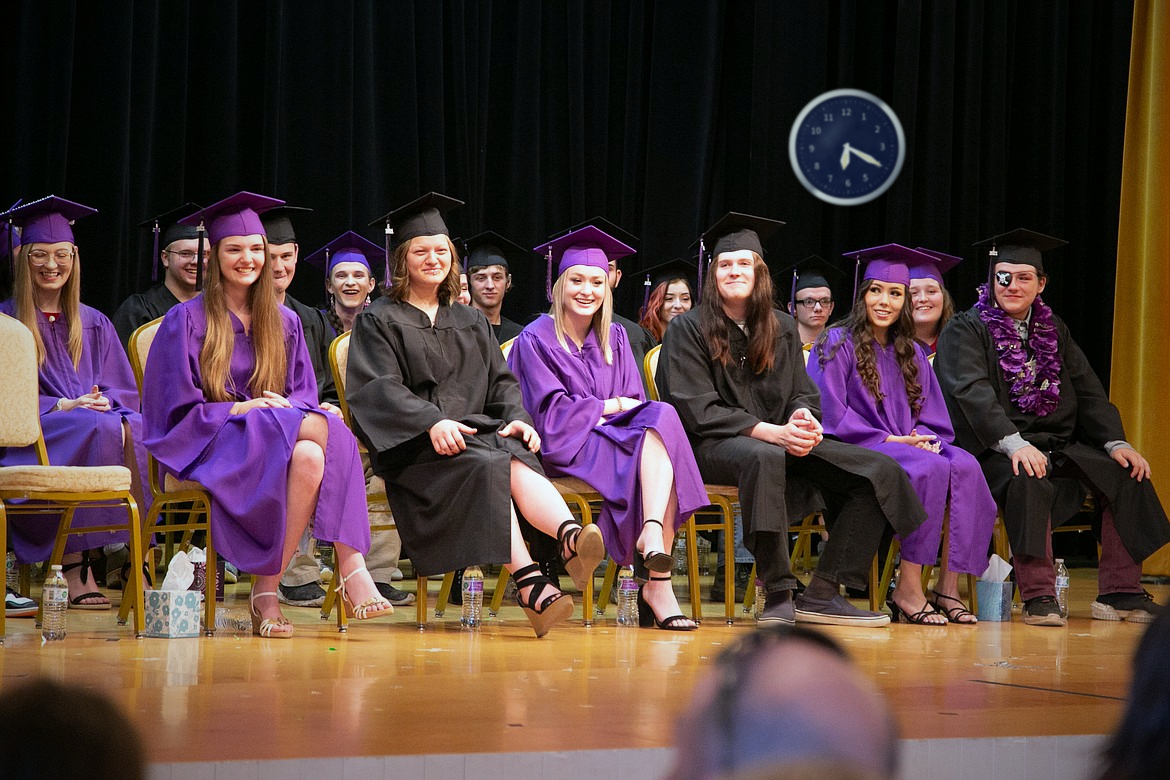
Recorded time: 6:20
